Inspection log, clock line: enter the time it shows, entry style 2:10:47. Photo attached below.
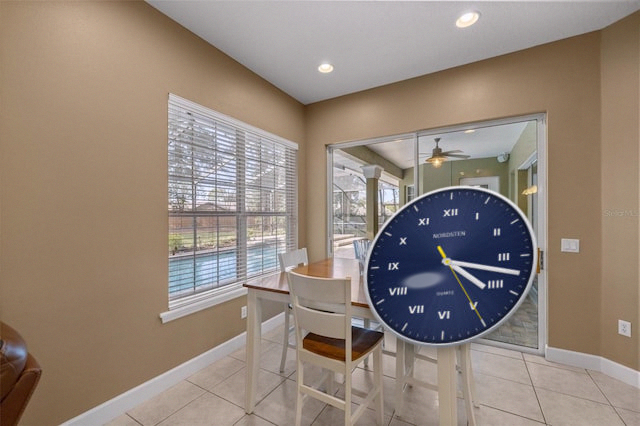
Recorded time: 4:17:25
